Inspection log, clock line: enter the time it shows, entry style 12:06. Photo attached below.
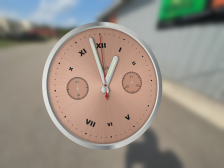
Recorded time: 12:58
